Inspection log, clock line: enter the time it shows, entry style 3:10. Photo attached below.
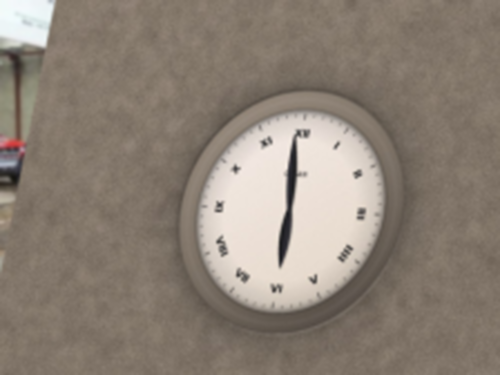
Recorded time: 5:59
